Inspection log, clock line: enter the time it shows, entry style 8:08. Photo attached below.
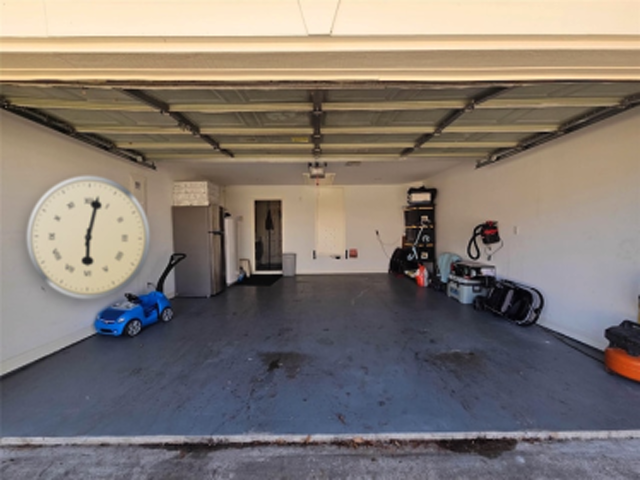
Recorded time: 6:02
